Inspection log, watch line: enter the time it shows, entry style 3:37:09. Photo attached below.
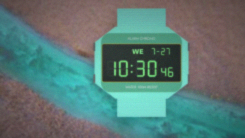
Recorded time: 10:30:46
